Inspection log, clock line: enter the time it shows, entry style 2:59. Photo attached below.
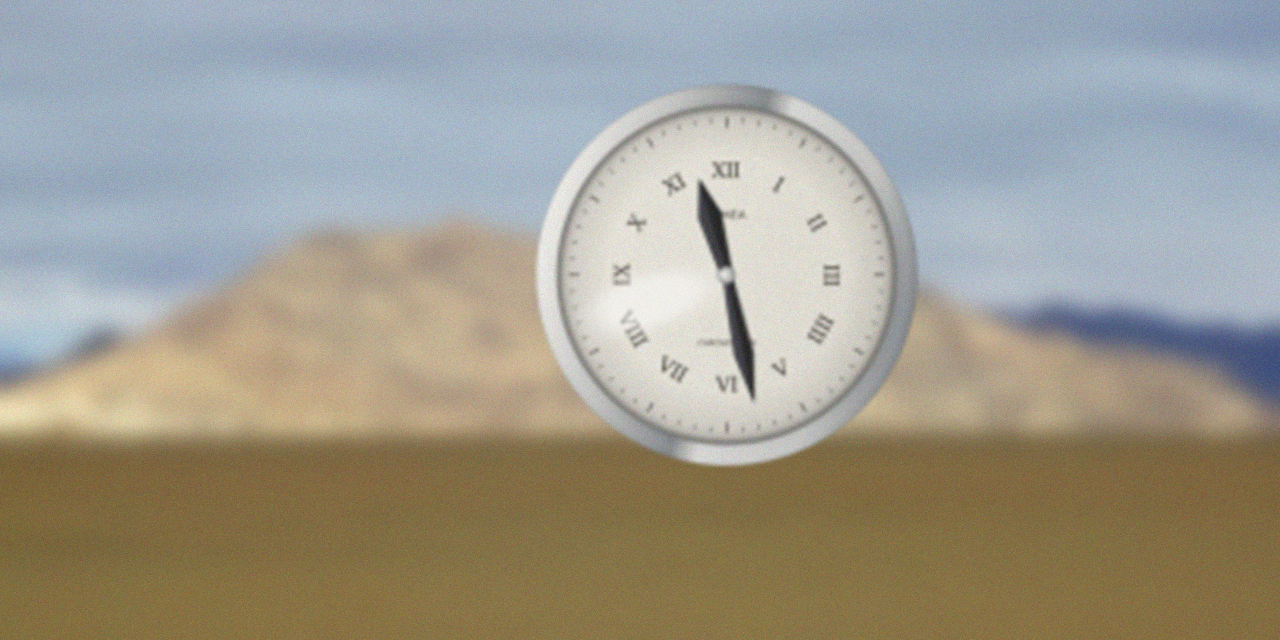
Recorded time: 11:28
